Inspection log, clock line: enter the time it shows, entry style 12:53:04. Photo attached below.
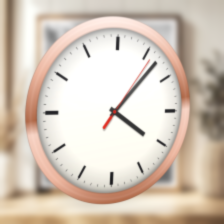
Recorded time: 4:07:06
